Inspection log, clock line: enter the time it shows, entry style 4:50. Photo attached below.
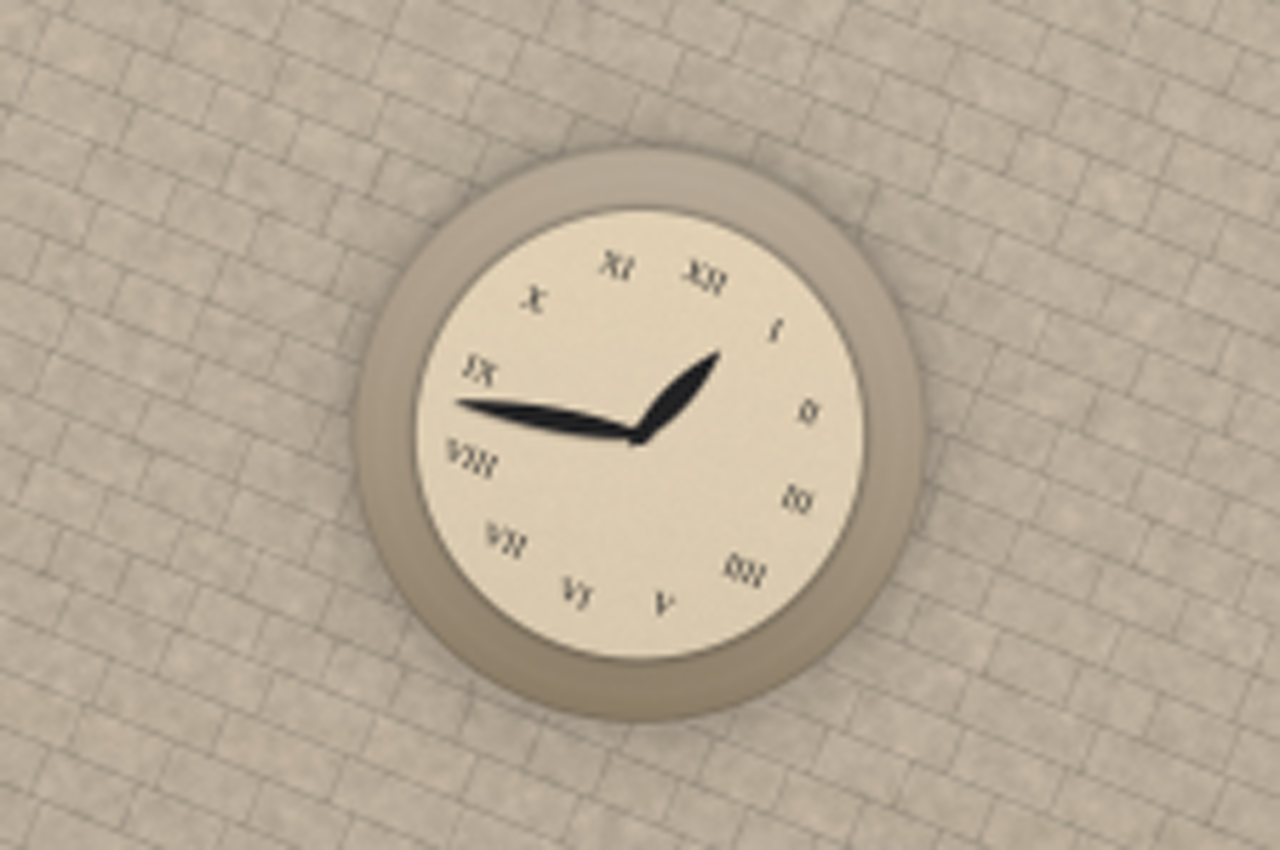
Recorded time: 12:43
